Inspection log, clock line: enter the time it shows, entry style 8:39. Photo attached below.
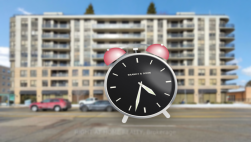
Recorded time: 4:33
